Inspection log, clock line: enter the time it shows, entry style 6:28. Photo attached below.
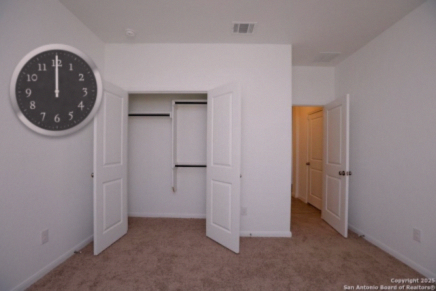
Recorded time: 12:00
